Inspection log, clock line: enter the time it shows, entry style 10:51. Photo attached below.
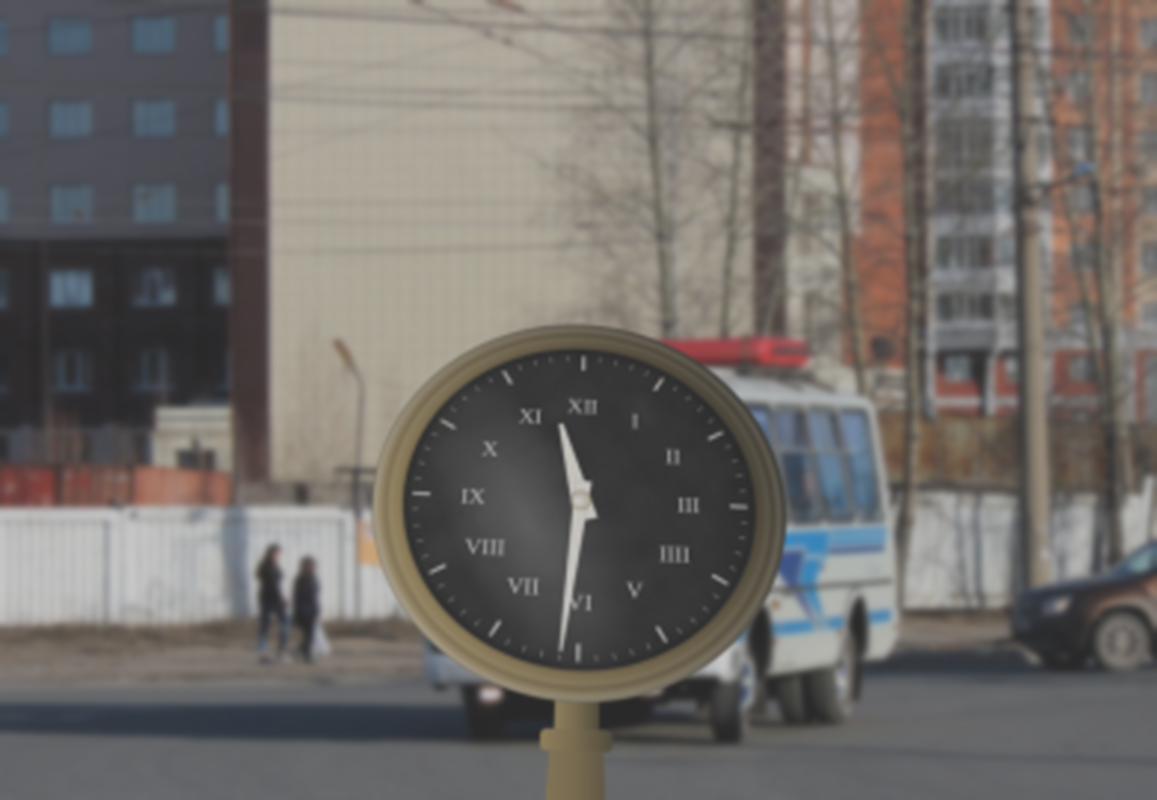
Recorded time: 11:31
